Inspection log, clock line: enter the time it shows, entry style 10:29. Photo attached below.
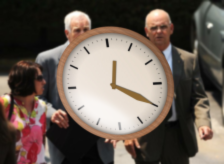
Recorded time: 12:20
